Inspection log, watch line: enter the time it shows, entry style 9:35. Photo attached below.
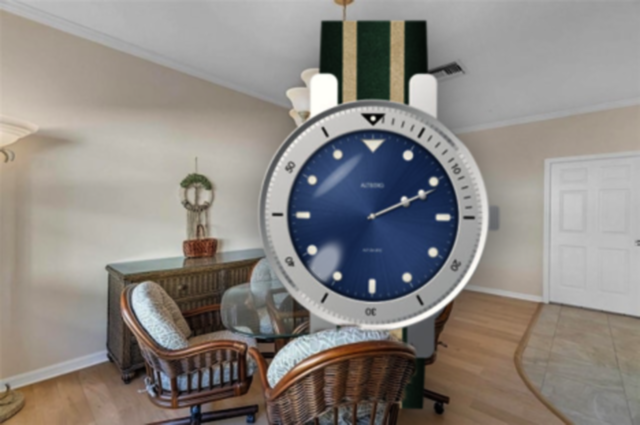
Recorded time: 2:11
